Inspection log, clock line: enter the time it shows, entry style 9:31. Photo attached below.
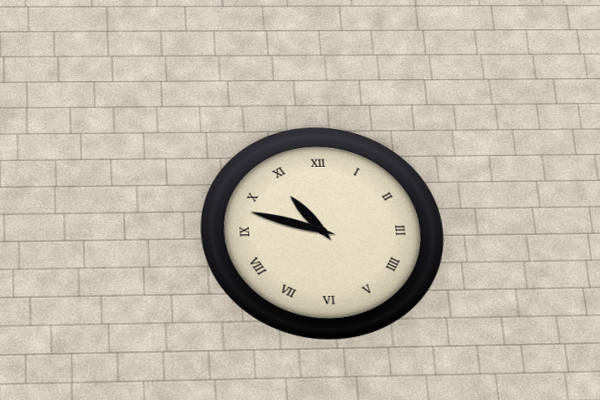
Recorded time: 10:48
